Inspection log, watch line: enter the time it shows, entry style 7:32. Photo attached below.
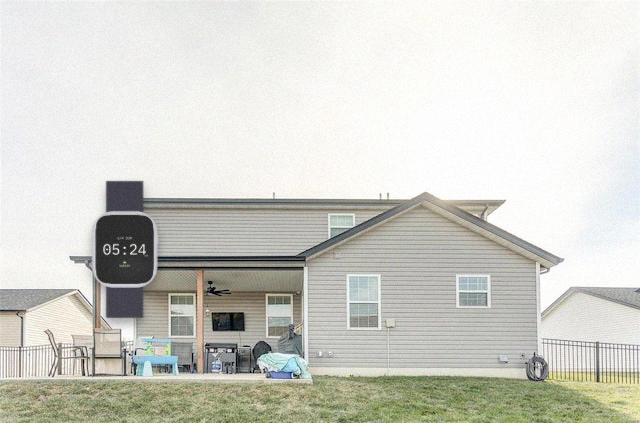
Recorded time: 5:24
